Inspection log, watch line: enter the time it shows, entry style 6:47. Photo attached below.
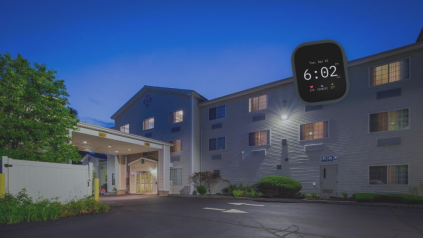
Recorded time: 6:02
